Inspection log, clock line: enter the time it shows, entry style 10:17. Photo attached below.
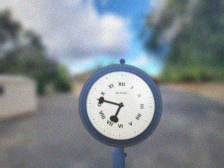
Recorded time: 6:47
